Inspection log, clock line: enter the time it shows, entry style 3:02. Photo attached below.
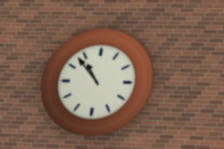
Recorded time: 10:53
